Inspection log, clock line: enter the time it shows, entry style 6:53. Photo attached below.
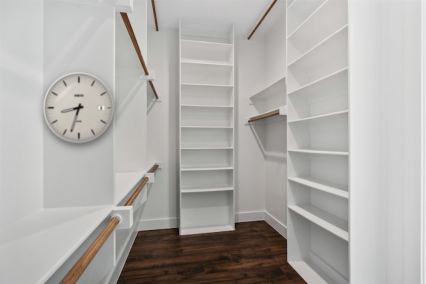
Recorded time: 8:33
